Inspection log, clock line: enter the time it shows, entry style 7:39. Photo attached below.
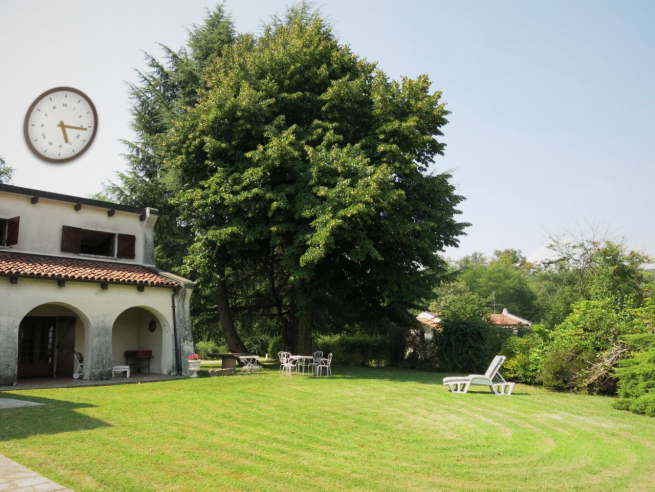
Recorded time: 5:16
